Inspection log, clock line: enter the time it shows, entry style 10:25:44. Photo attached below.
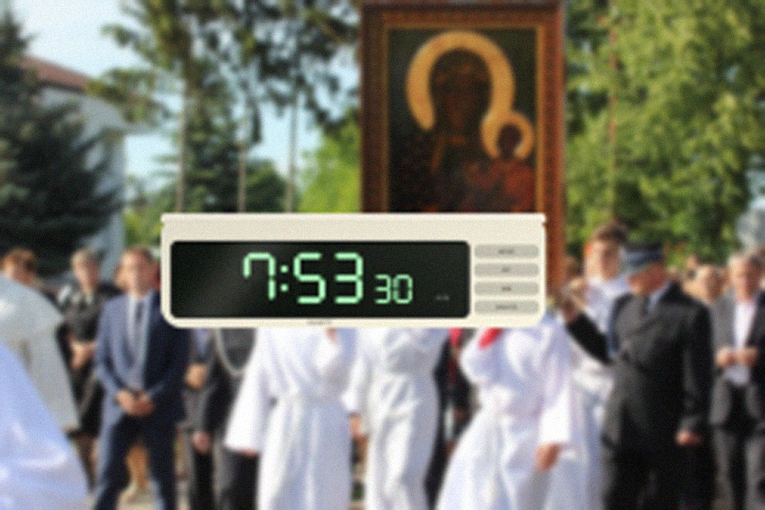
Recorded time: 7:53:30
